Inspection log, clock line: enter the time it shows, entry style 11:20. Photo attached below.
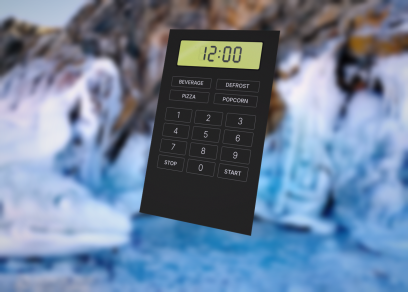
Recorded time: 12:00
